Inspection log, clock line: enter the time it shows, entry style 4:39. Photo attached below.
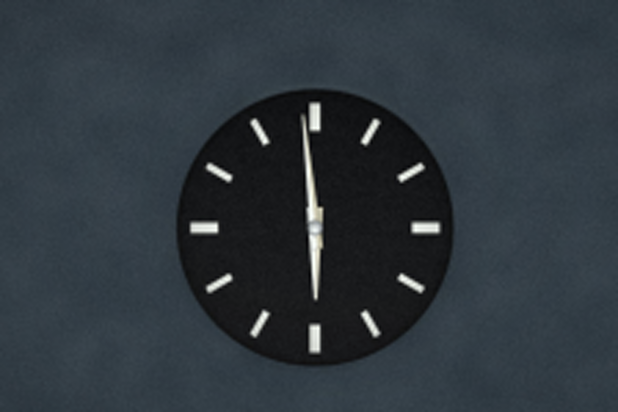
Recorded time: 5:59
